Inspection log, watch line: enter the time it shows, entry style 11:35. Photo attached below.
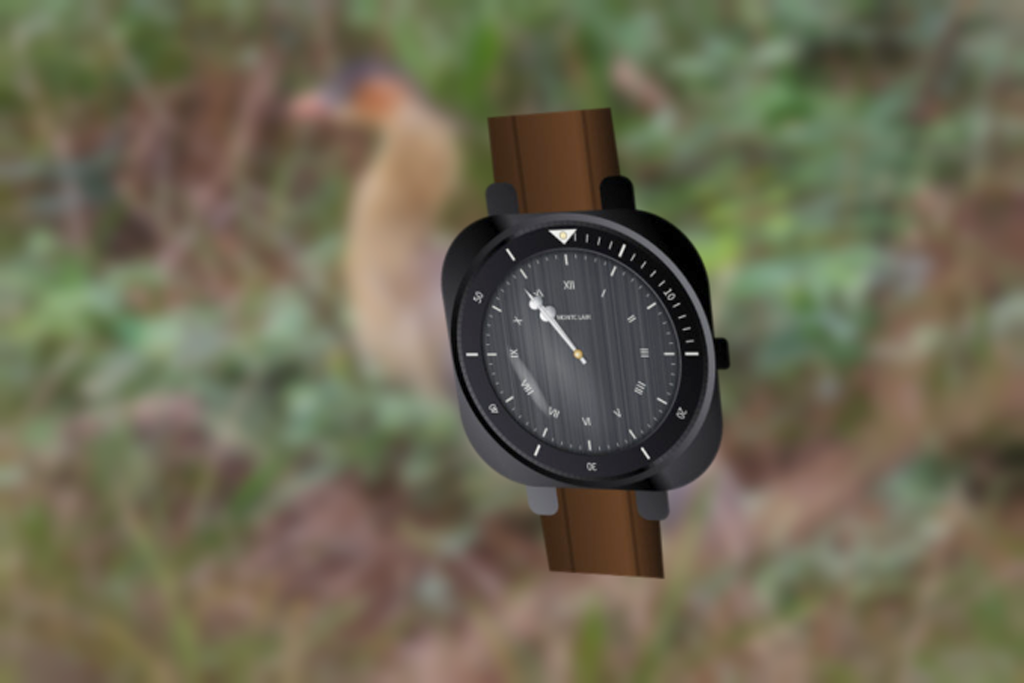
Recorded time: 10:54
